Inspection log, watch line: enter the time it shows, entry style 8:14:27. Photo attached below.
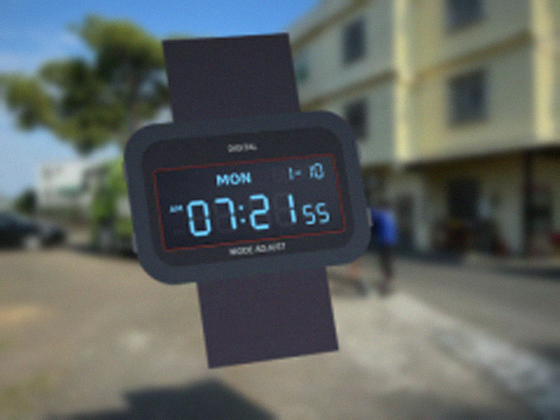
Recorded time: 7:21:55
